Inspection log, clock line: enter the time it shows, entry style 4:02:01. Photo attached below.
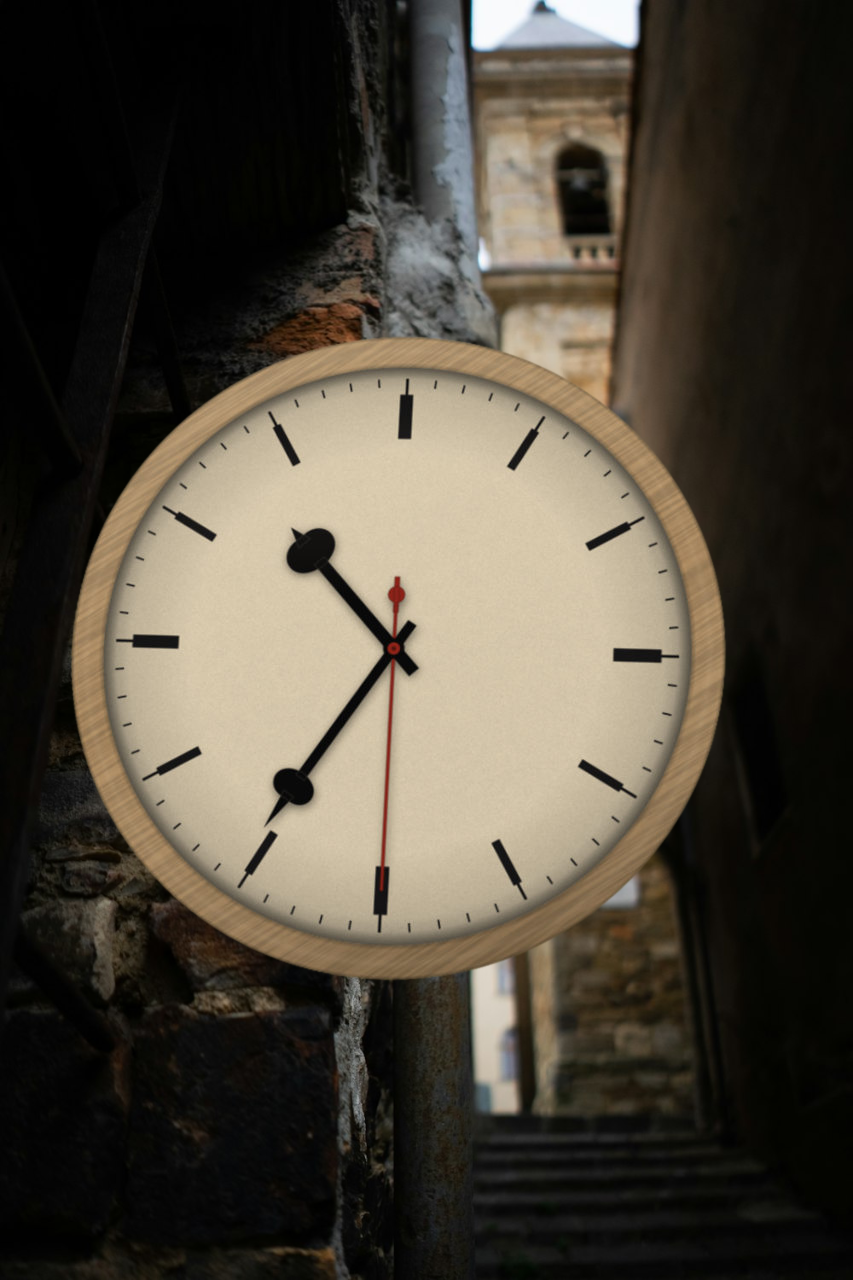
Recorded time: 10:35:30
